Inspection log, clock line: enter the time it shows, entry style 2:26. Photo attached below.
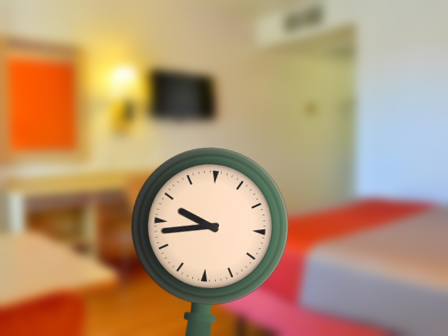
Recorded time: 9:43
